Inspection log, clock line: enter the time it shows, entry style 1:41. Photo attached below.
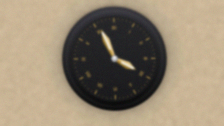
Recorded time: 3:56
